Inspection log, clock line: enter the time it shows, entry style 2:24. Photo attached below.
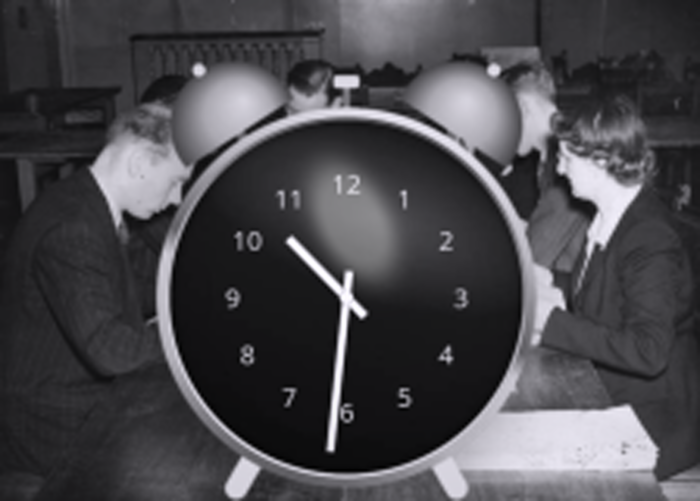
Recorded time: 10:31
